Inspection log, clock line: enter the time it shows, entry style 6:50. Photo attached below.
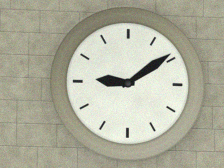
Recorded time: 9:09
